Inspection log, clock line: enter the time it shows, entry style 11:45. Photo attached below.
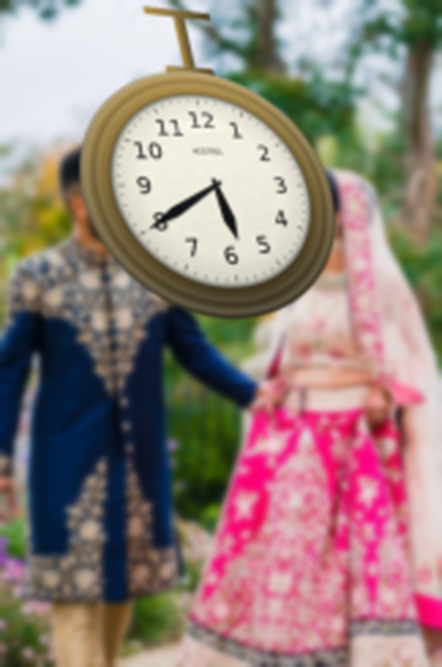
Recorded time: 5:40
